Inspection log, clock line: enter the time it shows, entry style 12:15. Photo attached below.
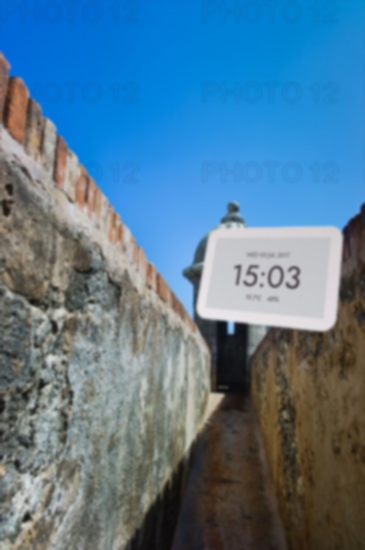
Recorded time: 15:03
